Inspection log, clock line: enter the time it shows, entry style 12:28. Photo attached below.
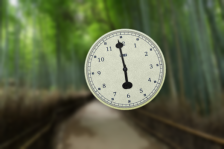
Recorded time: 5:59
